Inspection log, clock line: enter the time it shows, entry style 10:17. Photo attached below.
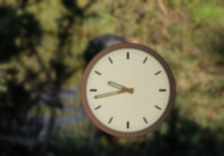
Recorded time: 9:43
